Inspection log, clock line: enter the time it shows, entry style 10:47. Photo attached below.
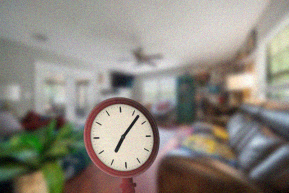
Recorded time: 7:07
